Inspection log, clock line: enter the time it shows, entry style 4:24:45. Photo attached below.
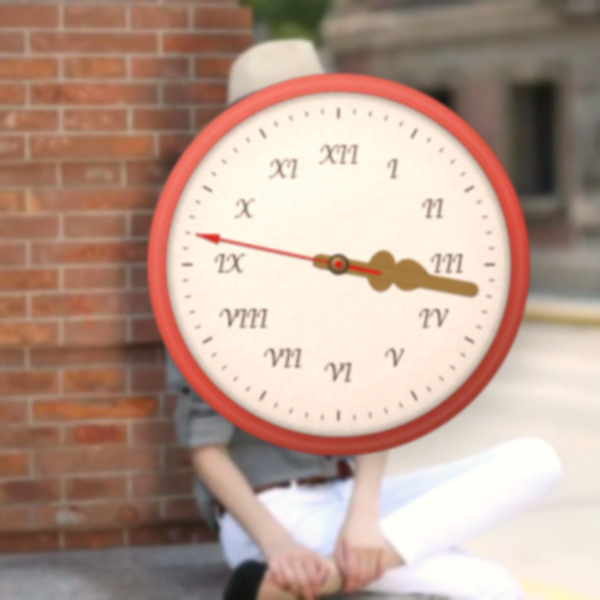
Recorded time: 3:16:47
